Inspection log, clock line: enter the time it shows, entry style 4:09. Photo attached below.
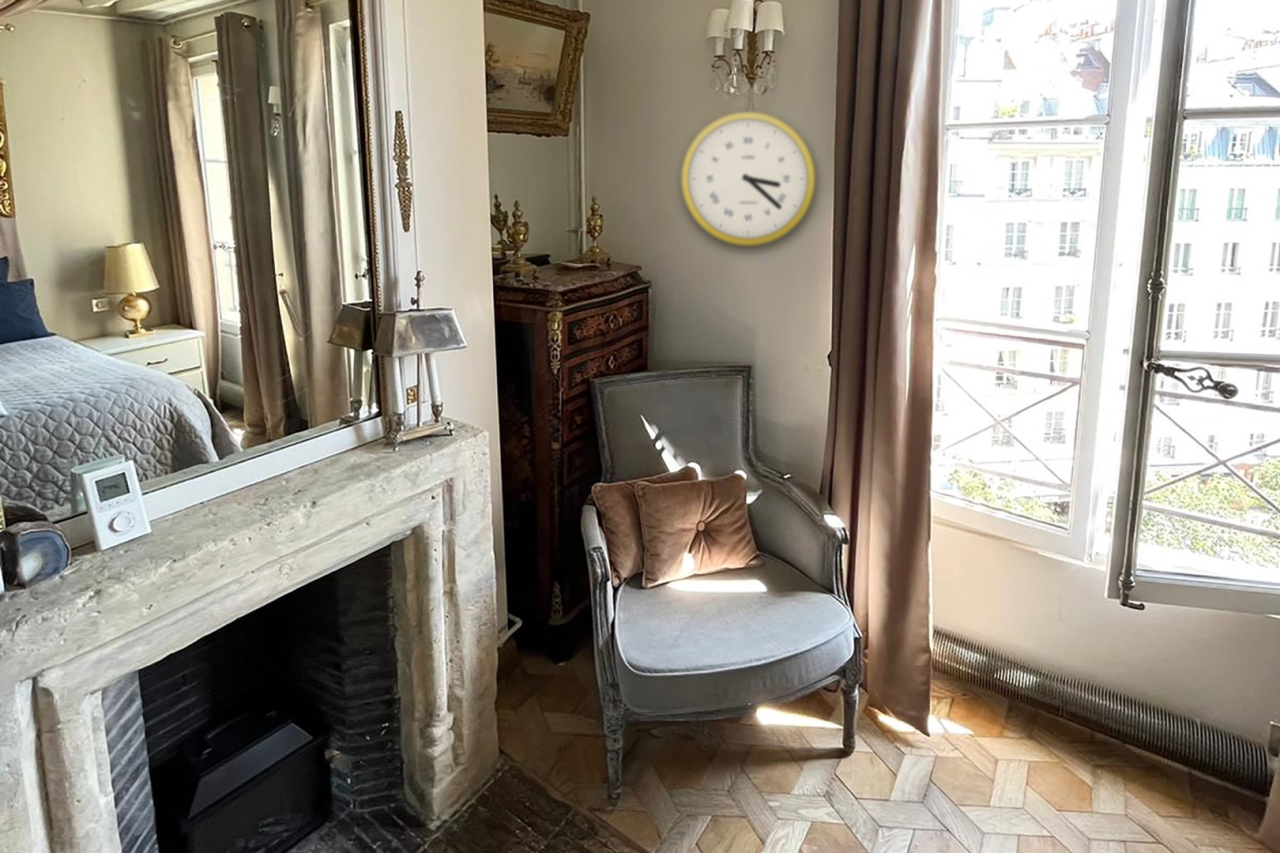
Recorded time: 3:22
